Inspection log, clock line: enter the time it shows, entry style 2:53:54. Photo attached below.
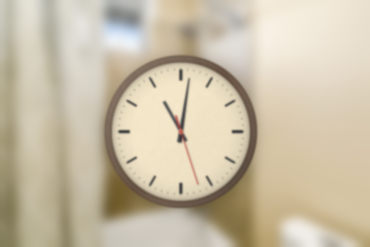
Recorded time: 11:01:27
